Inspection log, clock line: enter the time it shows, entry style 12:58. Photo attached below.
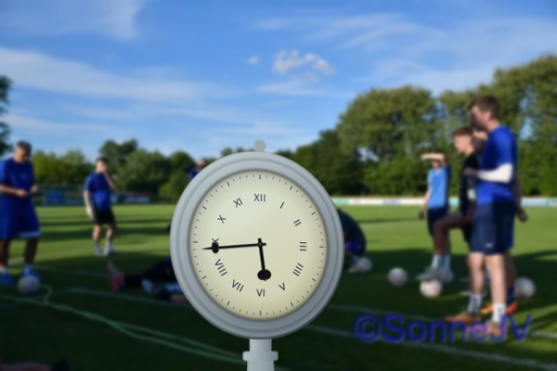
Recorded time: 5:44
